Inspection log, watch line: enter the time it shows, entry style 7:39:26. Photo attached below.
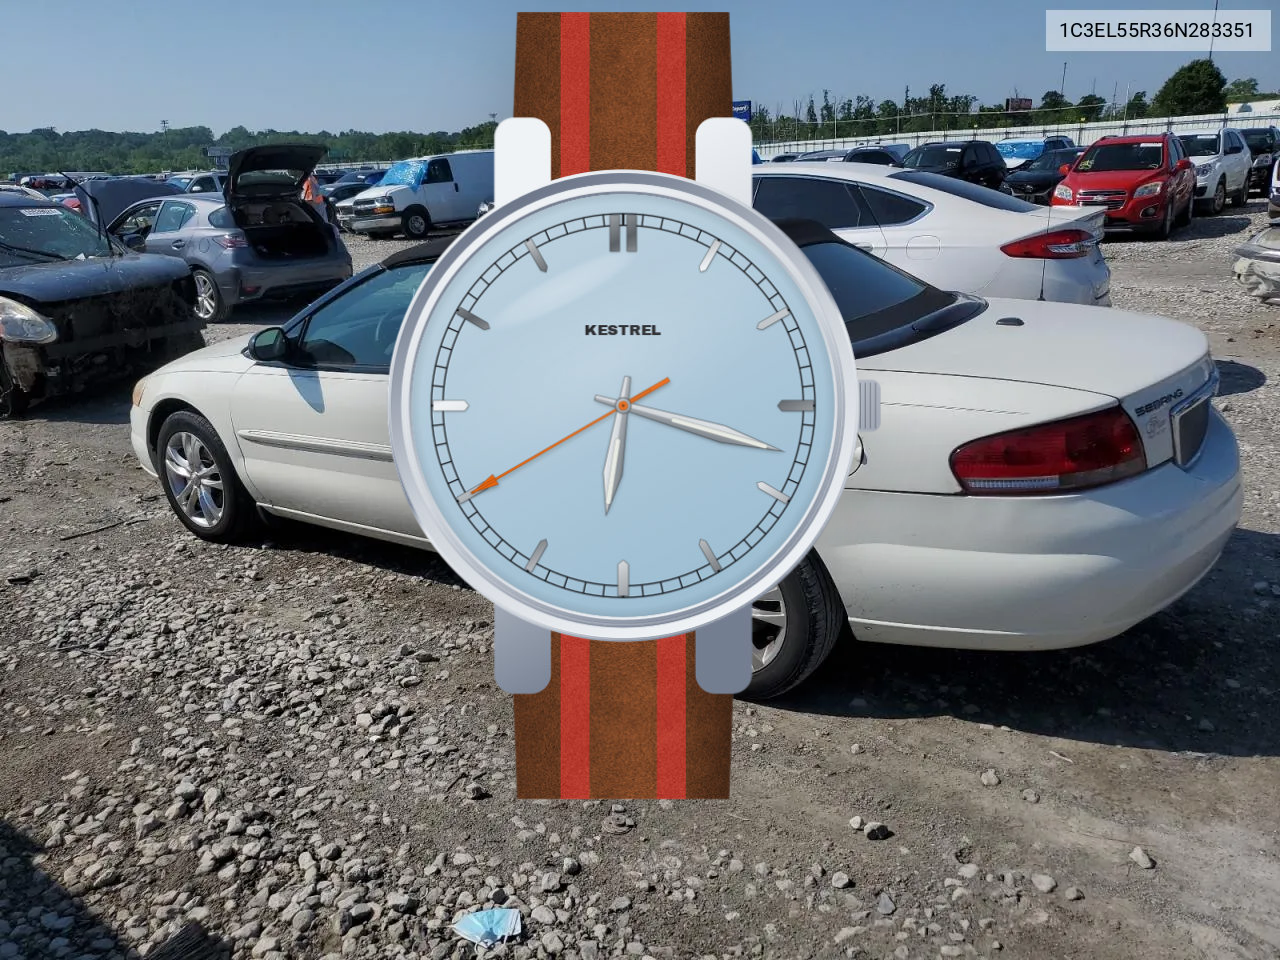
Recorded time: 6:17:40
